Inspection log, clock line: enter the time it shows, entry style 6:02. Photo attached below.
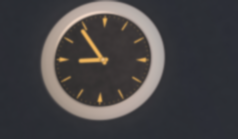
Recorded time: 8:54
